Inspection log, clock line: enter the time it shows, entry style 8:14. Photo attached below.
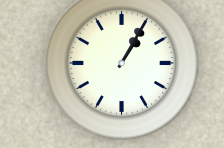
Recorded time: 1:05
